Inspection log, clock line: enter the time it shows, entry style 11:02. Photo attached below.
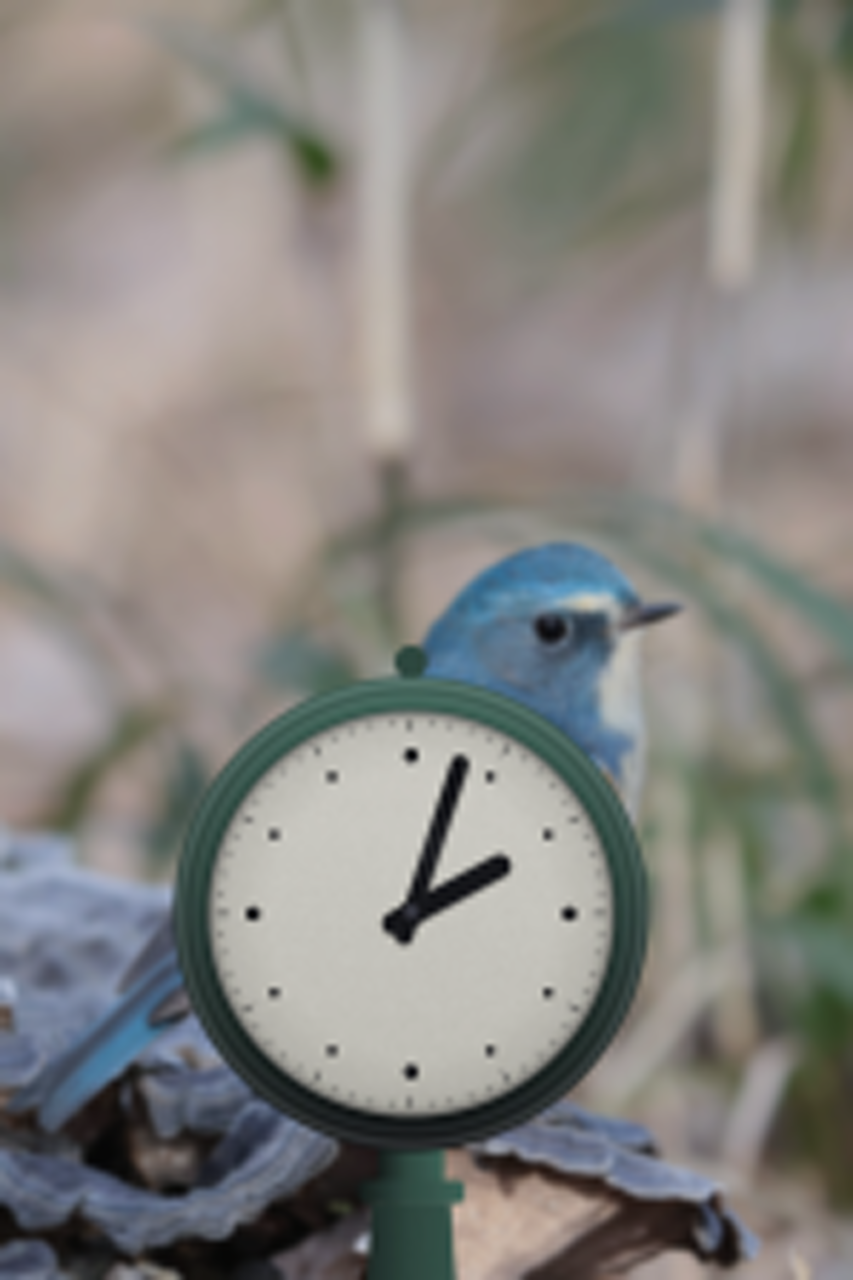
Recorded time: 2:03
